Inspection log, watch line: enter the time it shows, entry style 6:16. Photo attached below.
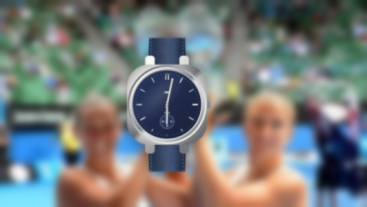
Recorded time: 6:02
